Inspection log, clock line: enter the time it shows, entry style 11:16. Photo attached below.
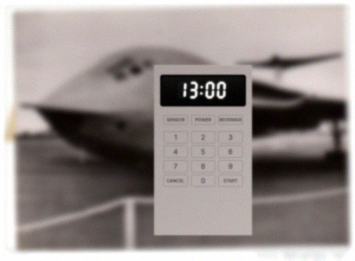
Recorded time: 13:00
